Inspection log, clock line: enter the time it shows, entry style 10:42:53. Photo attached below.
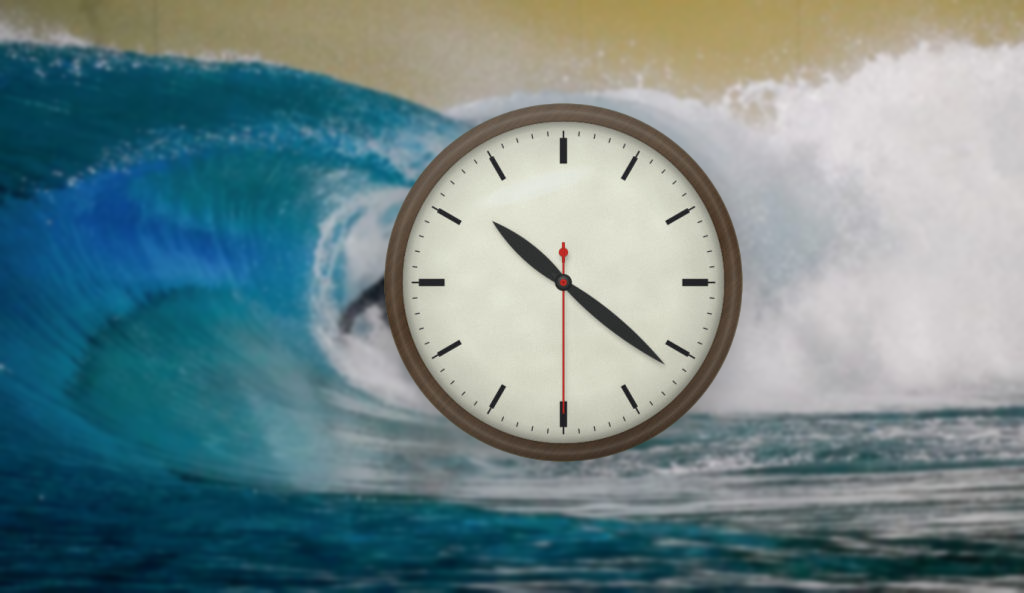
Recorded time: 10:21:30
